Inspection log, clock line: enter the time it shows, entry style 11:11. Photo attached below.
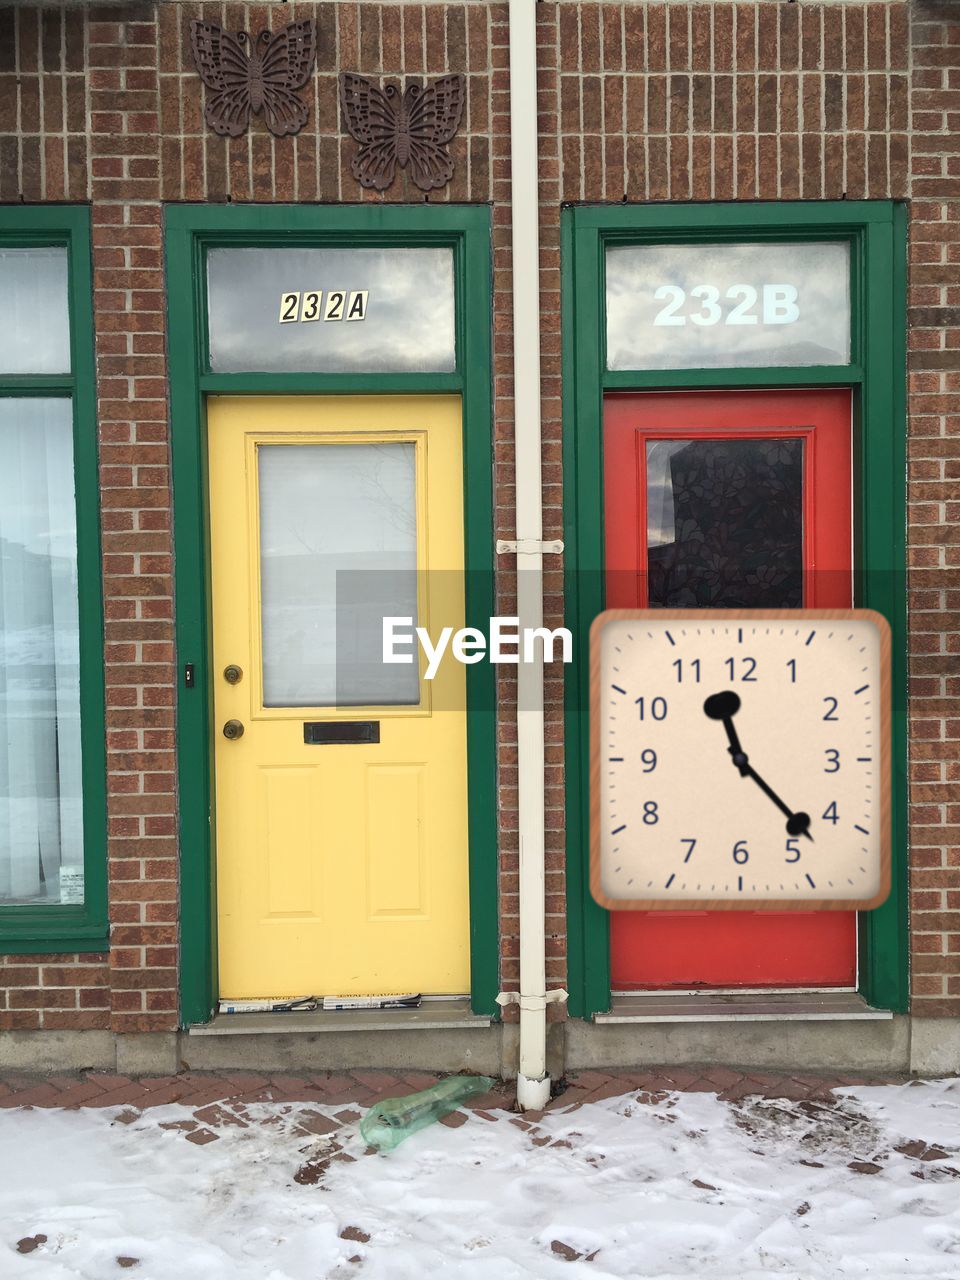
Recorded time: 11:23
